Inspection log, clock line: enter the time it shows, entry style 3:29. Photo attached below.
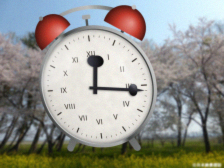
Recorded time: 12:16
